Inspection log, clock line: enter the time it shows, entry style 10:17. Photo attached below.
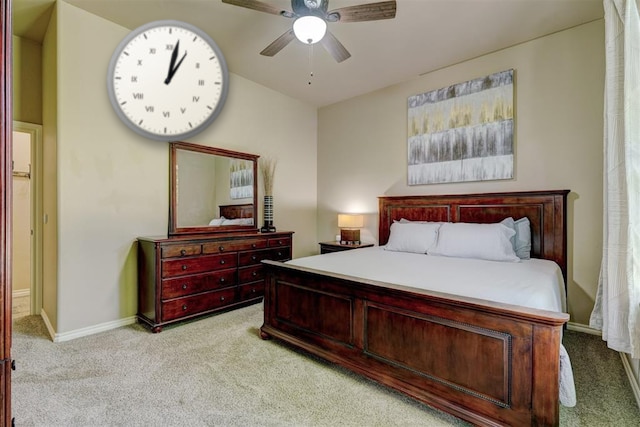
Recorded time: 1:02
